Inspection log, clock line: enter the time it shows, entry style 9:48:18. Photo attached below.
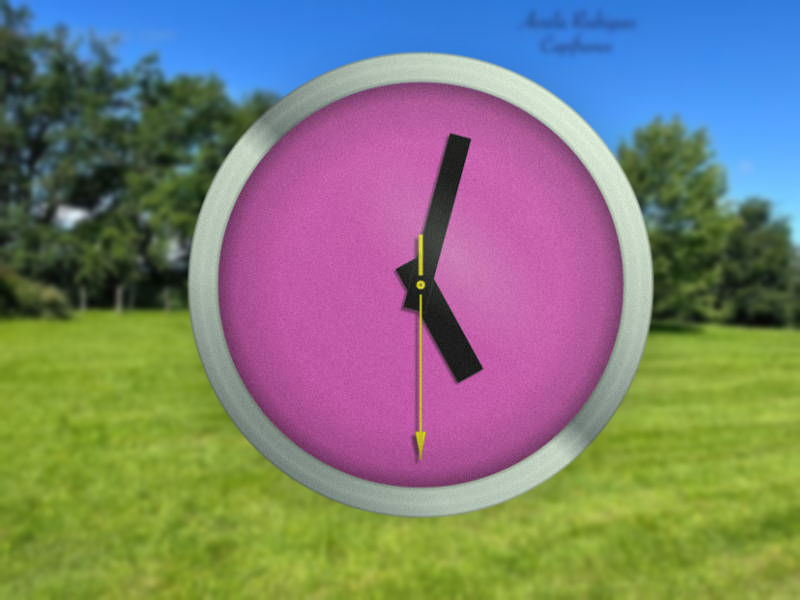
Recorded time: 5:02:30
